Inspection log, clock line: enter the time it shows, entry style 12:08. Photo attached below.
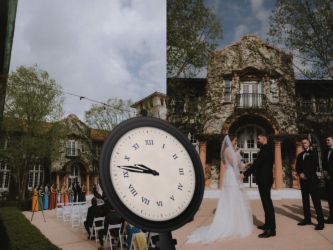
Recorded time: 9:47
